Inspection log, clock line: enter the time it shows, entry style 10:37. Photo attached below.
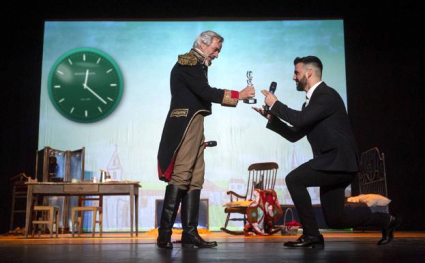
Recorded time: 12:22
